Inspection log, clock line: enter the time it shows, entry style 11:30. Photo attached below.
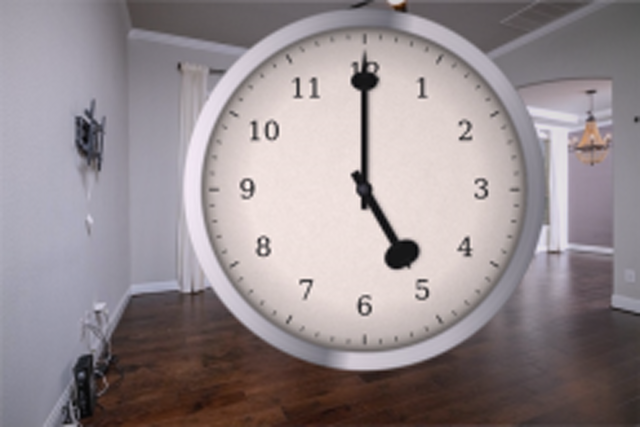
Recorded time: 5:00
